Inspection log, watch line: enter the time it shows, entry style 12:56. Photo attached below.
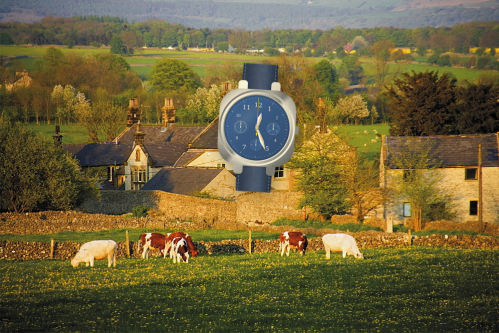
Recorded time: 12:26
